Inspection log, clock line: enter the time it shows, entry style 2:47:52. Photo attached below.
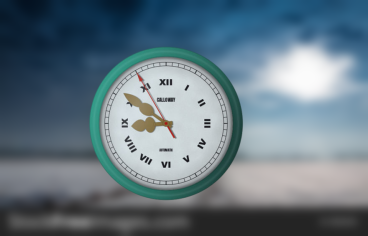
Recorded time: 8:50:55
